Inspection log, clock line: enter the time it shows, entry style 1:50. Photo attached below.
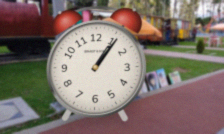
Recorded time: 1:06
